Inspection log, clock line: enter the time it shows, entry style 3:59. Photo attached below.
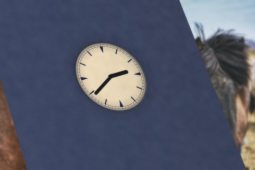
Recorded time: 2:39
